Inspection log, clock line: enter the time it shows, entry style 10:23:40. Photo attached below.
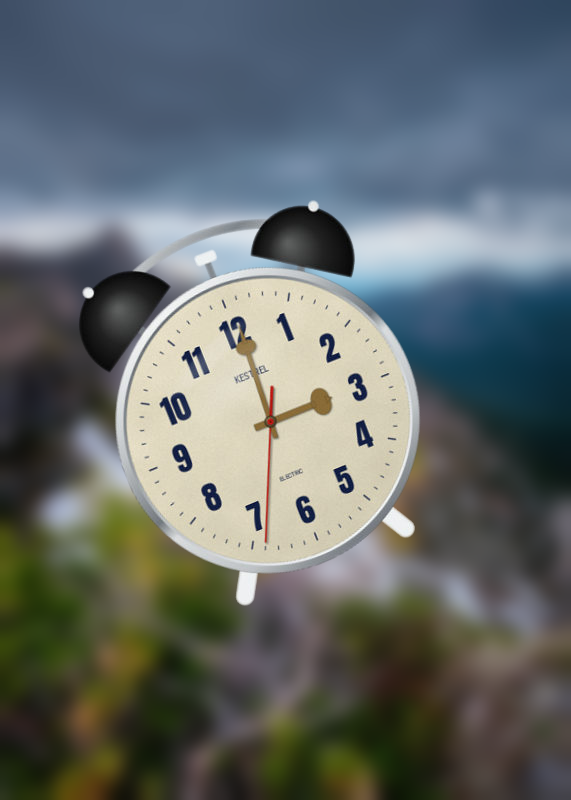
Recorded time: 3:00:34
